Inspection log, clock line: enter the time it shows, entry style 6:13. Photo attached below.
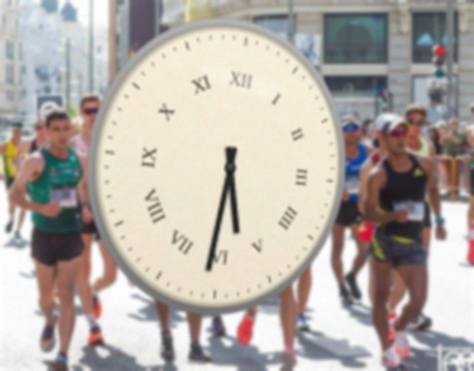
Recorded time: 5:31
